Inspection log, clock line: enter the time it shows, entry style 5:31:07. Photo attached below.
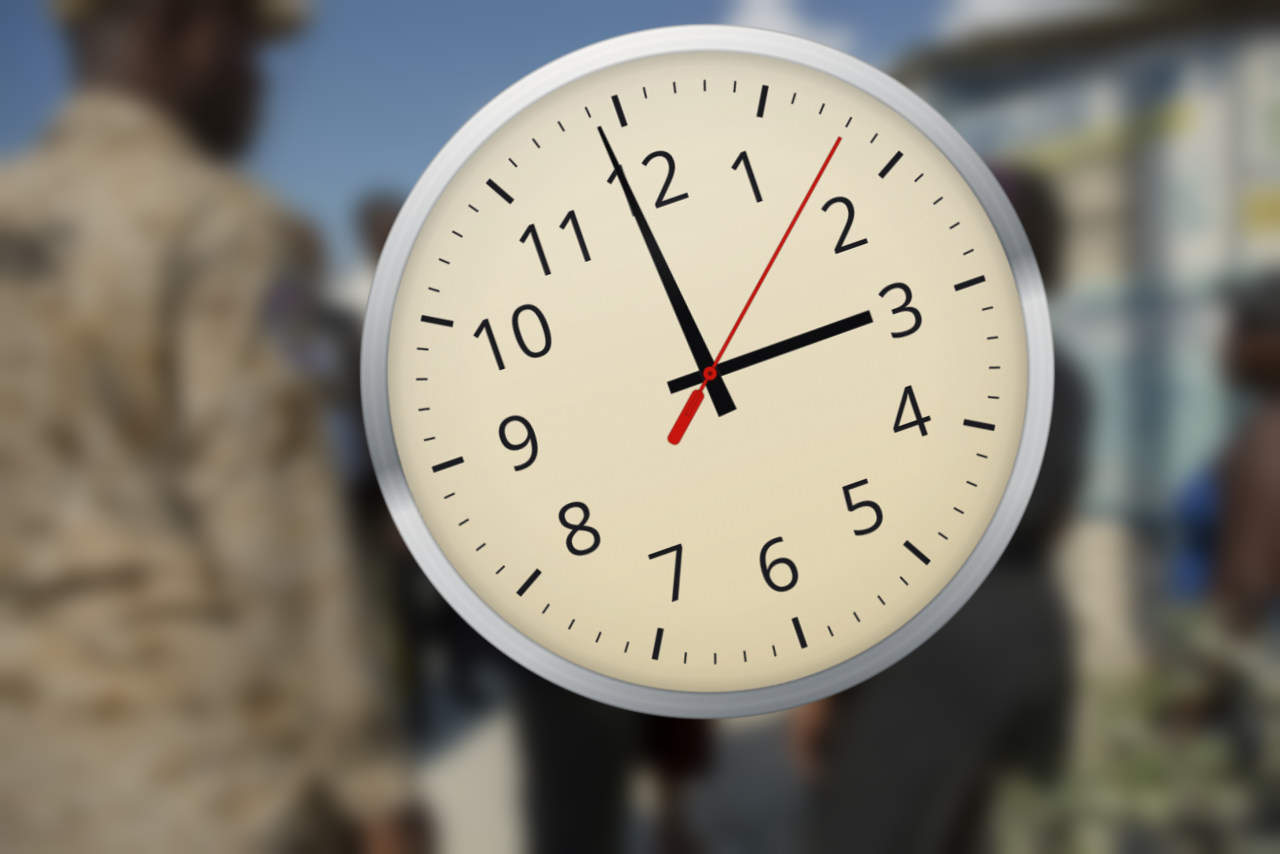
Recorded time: 2:59:08
